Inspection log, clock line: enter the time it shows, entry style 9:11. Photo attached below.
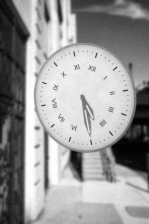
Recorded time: 4:25
